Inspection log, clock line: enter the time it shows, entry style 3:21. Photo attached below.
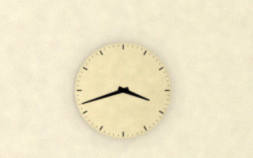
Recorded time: 3:42
